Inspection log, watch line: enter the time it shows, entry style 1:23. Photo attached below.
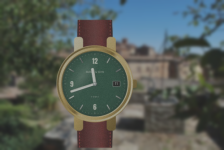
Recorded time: 11:42
